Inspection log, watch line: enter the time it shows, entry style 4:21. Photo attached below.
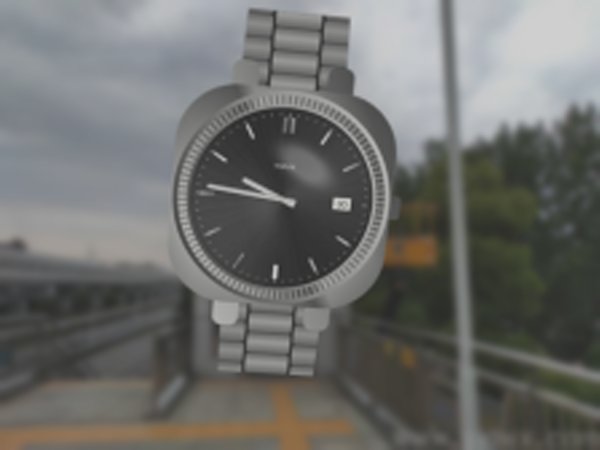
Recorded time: 9:46
